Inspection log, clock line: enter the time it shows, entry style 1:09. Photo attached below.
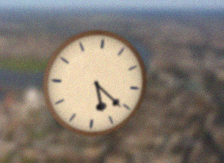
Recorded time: 5:21
